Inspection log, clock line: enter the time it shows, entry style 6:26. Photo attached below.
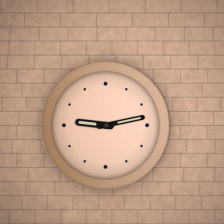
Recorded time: 9:13
